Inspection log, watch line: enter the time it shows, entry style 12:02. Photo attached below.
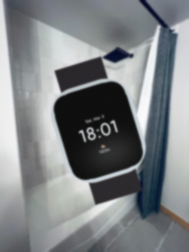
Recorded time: 18:01
